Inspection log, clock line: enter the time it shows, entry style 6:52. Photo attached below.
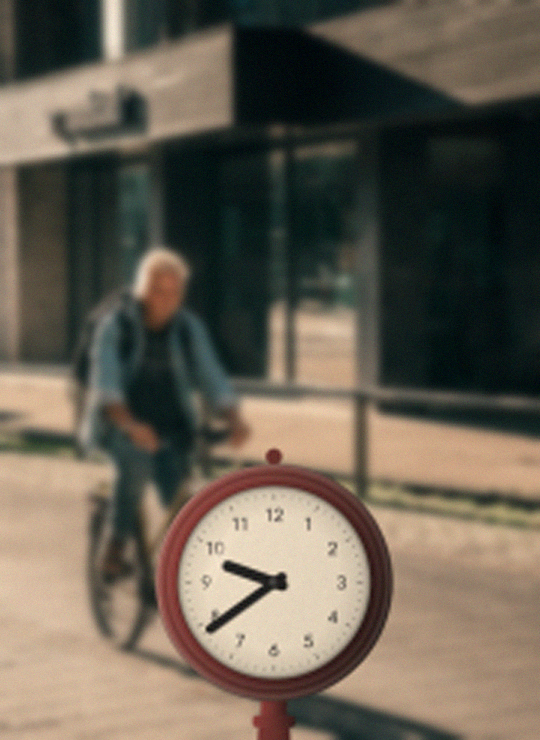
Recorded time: 9:39
